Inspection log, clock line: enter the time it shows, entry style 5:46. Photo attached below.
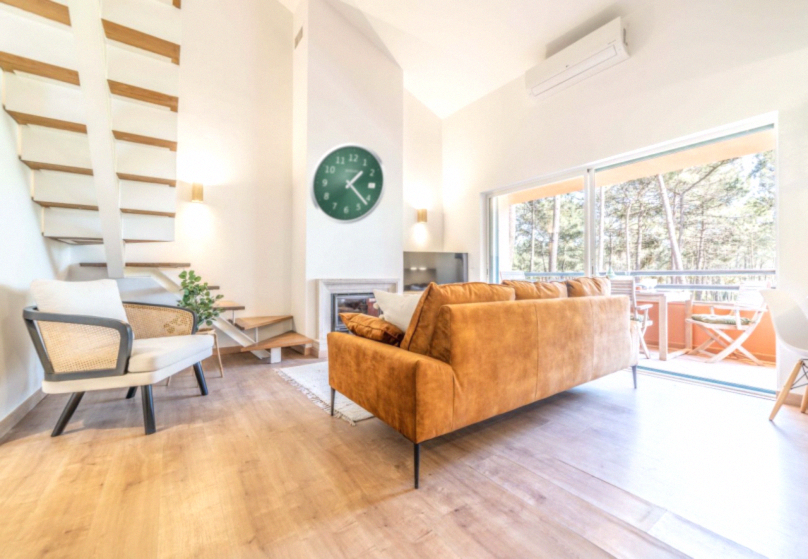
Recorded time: 1:22
